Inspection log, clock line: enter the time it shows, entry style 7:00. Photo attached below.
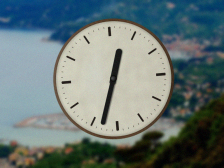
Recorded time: 12:33
